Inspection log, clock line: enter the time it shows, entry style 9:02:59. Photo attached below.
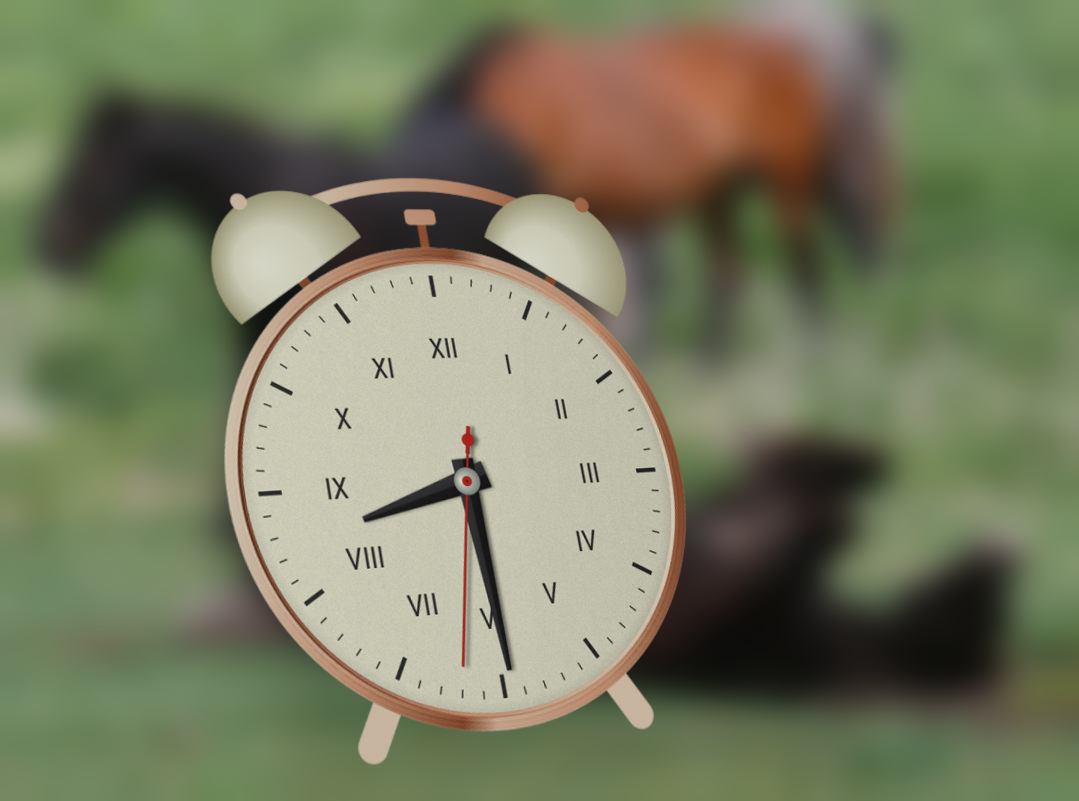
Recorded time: 8:29:32
